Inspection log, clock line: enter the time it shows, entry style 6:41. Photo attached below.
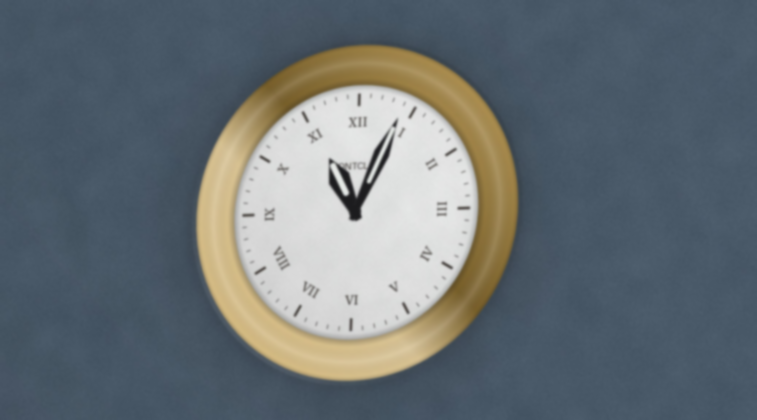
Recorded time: 11:04
